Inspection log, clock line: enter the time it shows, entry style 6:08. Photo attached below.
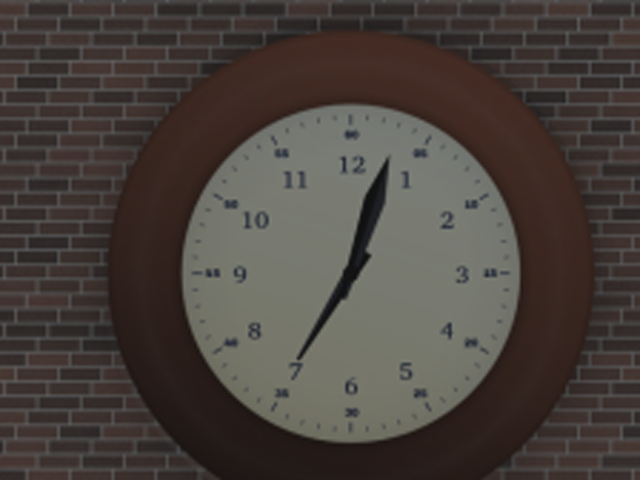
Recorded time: 7:03
